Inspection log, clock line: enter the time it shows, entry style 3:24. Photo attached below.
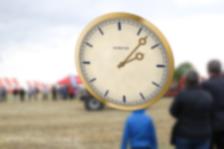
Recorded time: 2:07
